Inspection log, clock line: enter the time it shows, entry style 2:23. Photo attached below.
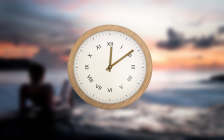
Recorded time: 12:09
